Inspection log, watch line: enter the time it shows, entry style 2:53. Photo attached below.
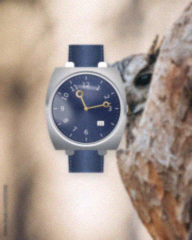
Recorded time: 11:13
